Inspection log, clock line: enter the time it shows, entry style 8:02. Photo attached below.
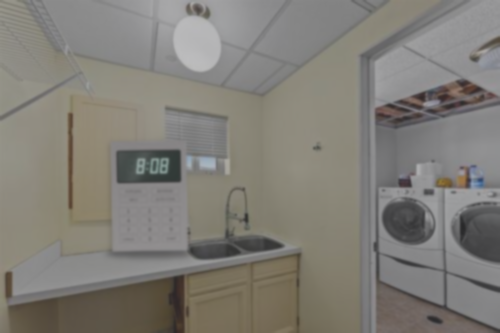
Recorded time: 8:08
